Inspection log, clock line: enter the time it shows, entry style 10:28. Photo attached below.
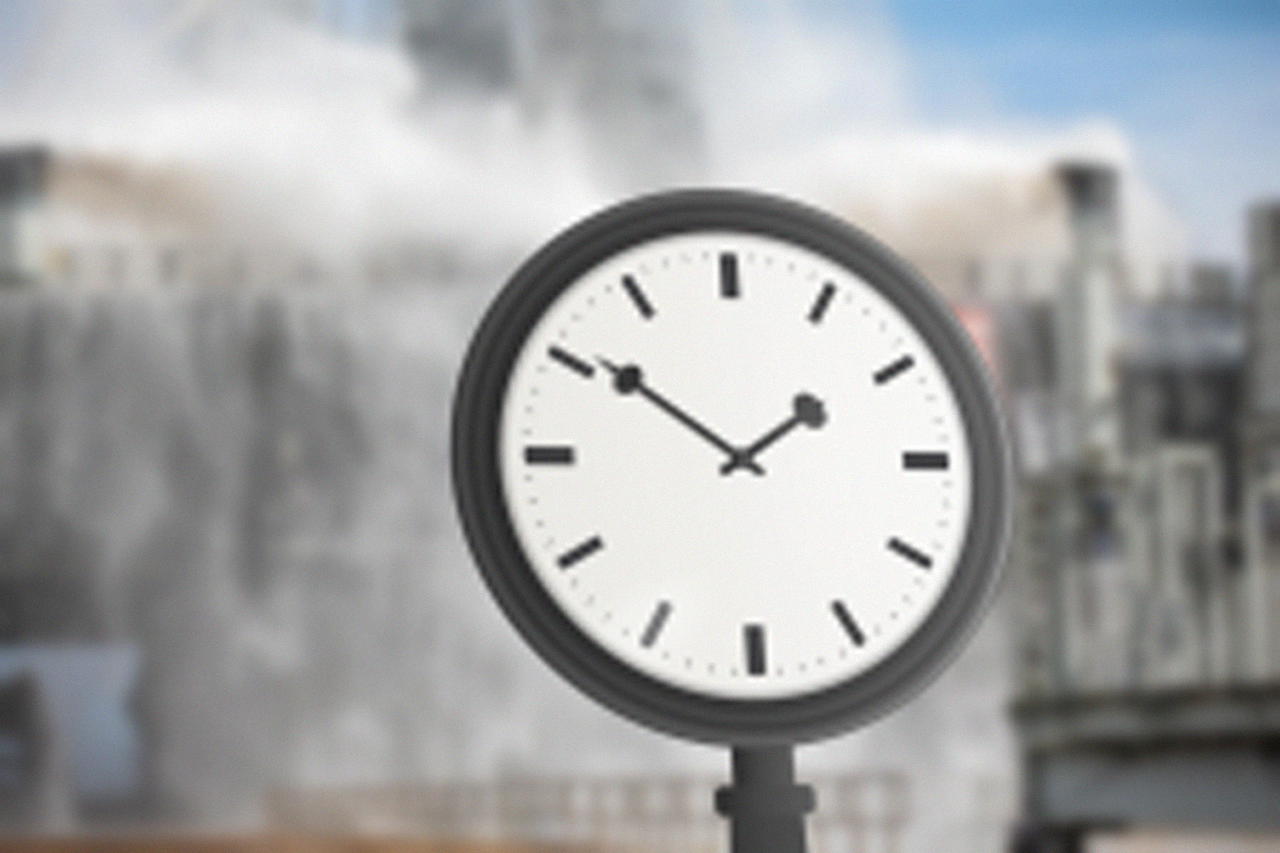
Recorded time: 1:51
